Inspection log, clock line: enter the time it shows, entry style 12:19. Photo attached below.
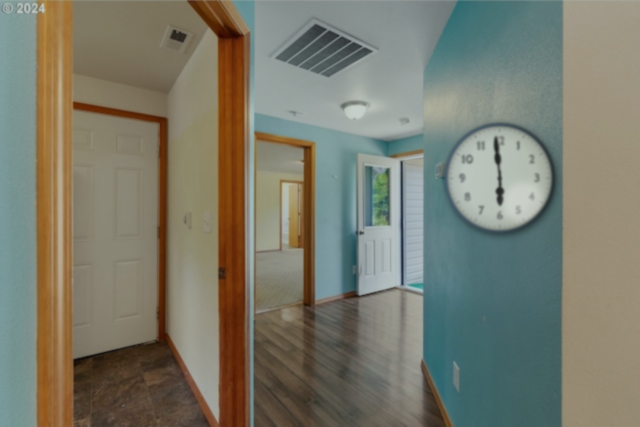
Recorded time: 5:59
